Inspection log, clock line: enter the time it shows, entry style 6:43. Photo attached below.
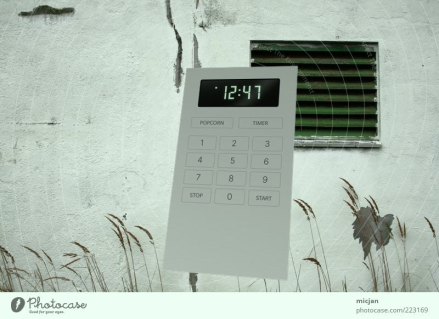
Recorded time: 12:47
